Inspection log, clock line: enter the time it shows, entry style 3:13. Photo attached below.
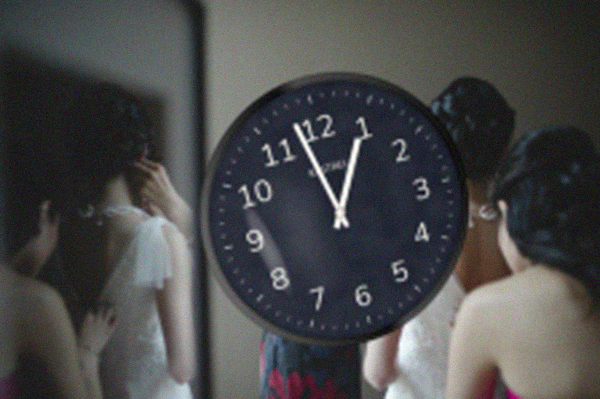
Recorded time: 12:58
